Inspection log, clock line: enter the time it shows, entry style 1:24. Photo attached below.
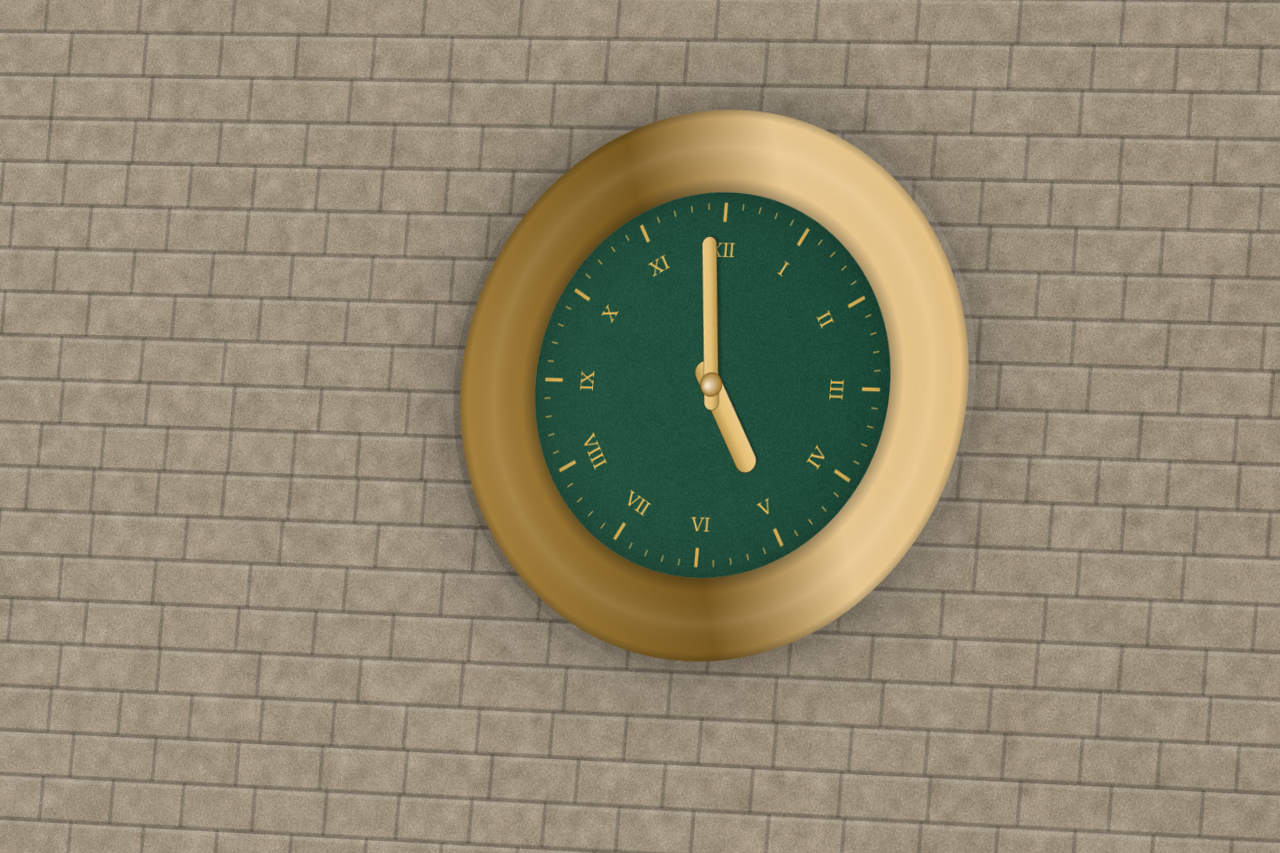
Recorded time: 4:59
